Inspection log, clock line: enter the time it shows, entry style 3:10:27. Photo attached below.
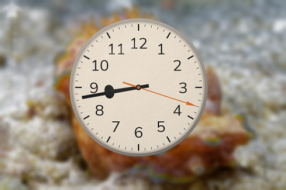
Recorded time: 8:43:18
